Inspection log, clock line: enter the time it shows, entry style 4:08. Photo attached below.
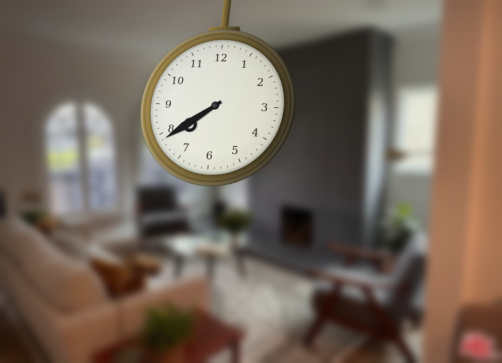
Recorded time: 7:39
